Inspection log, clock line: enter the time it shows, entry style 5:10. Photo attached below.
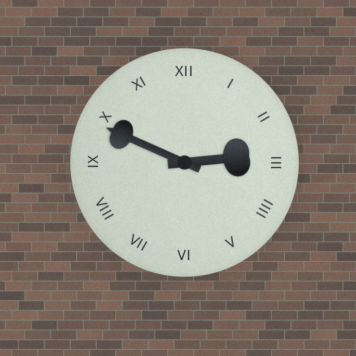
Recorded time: 2:49
